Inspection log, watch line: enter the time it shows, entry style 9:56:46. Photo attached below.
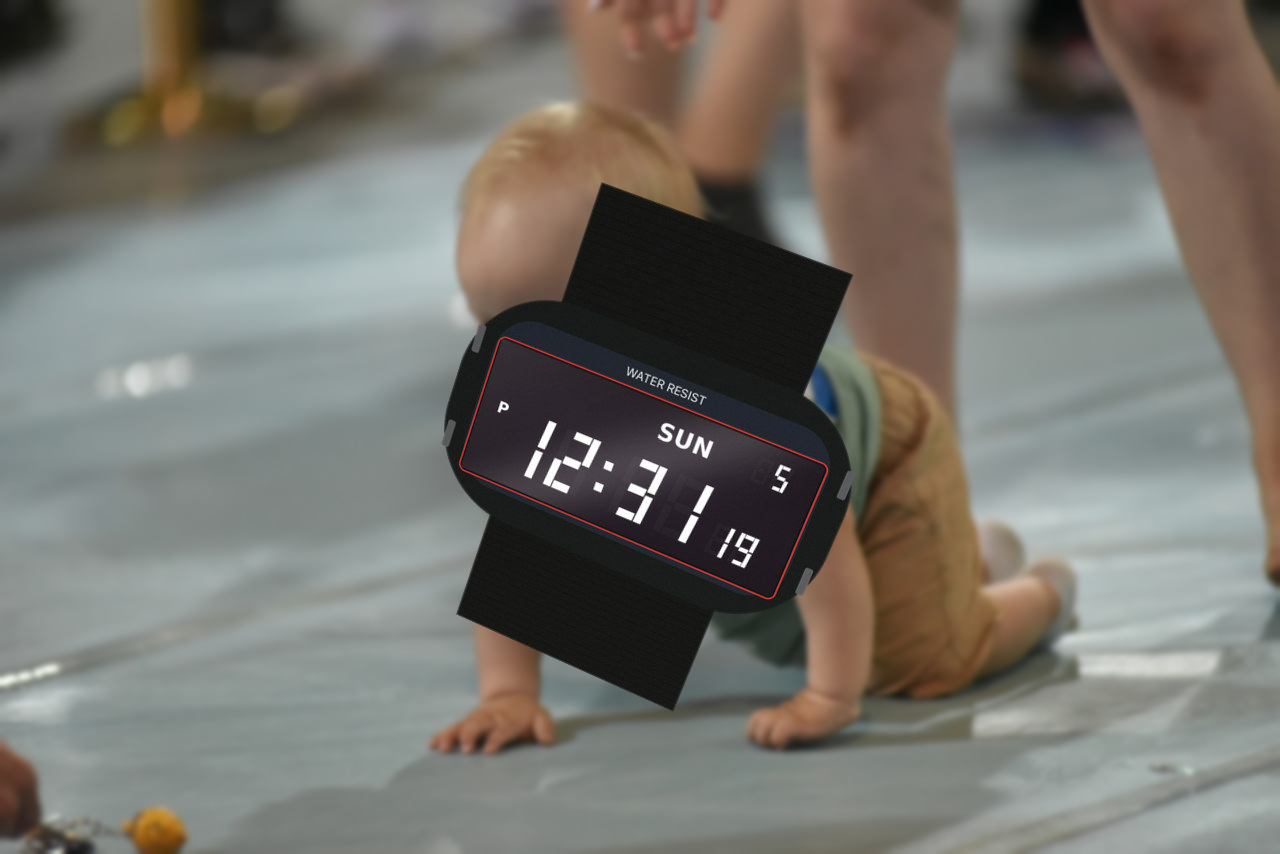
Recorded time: 12:31:19
